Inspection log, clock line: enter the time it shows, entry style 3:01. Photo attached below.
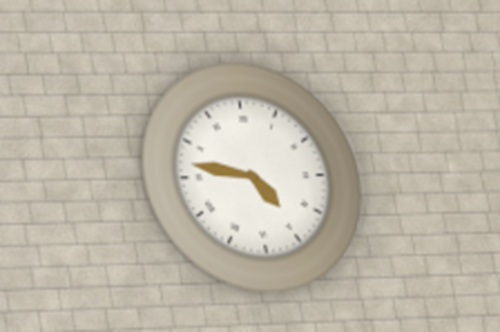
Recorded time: 4:47
